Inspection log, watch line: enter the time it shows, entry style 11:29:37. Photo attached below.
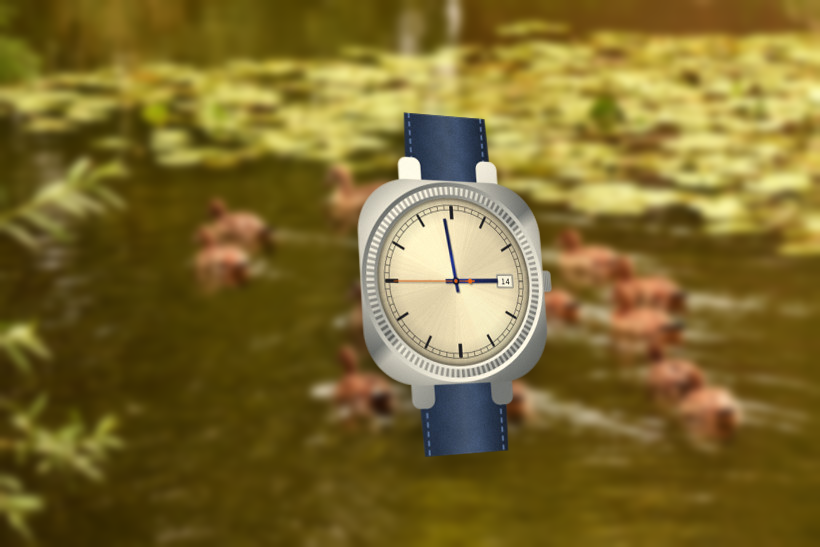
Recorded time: 2:58:45
